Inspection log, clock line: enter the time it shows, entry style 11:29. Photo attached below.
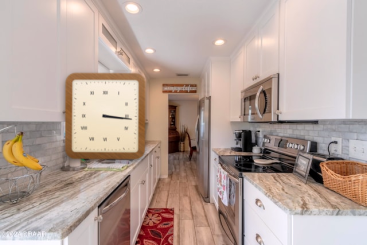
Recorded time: 3:16
